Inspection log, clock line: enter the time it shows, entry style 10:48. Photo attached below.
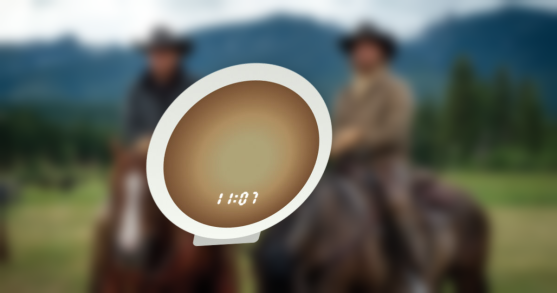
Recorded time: 11:07
